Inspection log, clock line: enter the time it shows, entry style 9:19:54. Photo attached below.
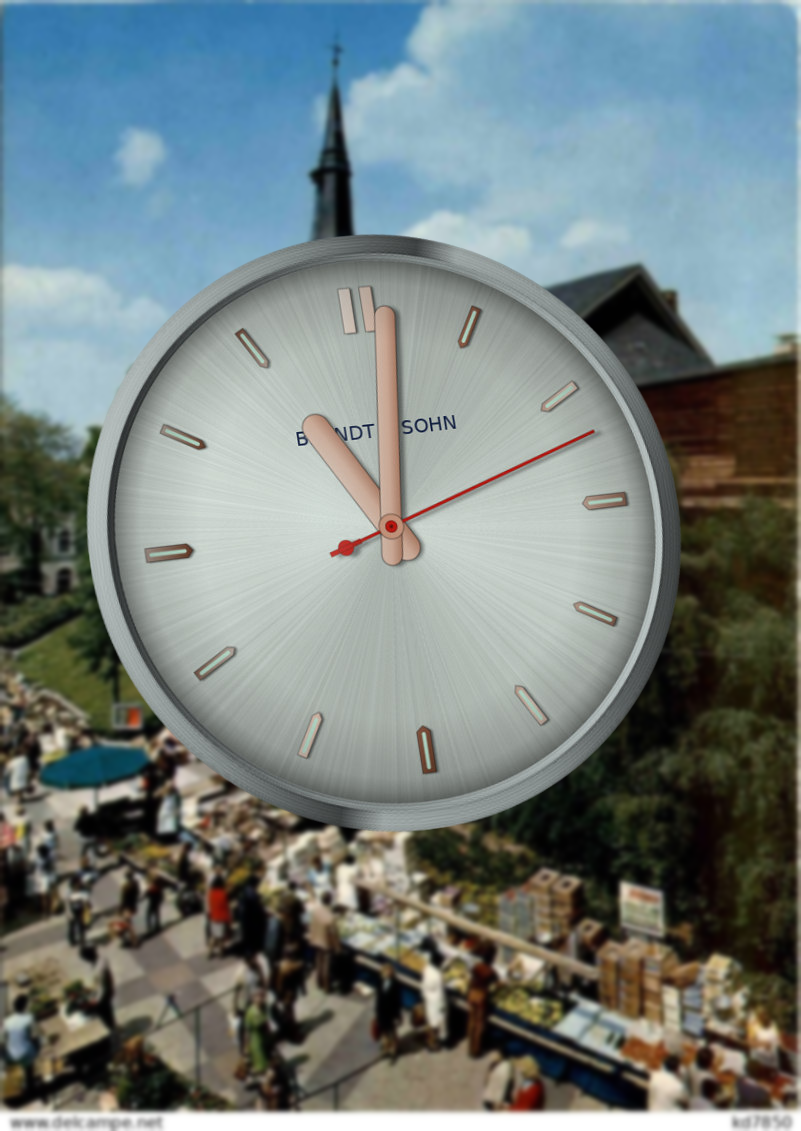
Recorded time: 11:01:12
